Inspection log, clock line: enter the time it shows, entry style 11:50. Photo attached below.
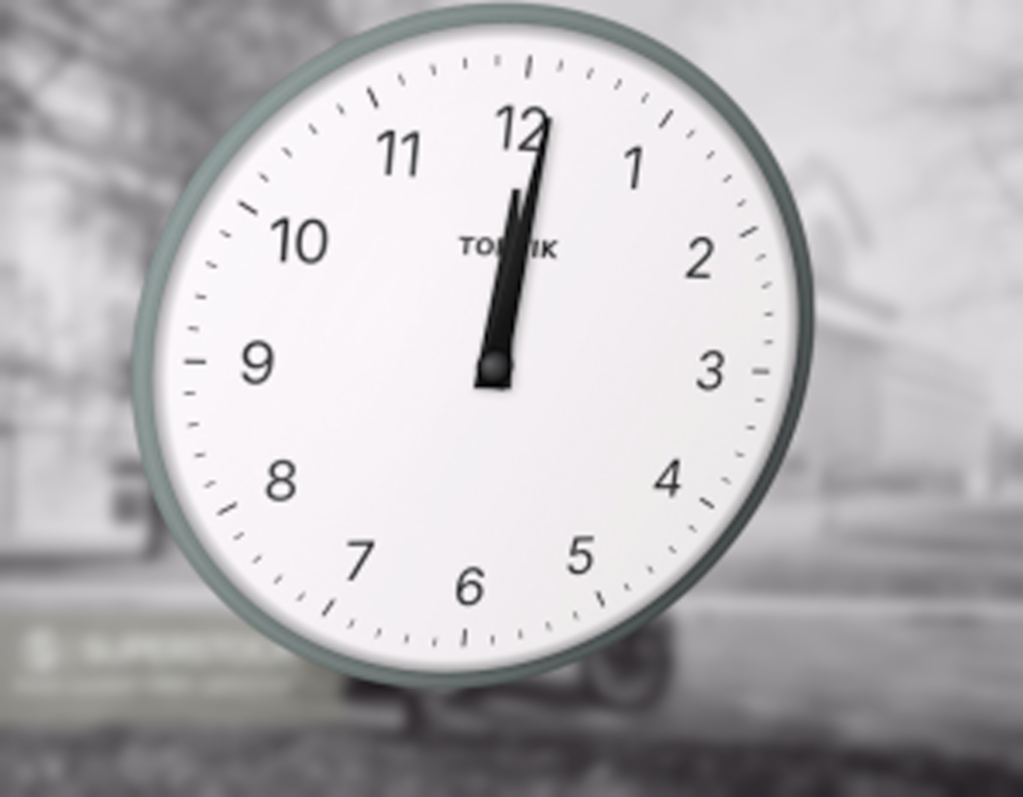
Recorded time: 12:01
